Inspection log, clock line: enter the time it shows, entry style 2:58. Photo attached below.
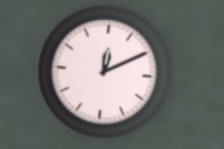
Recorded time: 12:10
